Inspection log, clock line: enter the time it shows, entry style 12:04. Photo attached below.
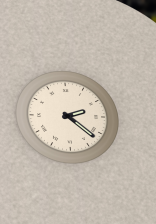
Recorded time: 2:22
